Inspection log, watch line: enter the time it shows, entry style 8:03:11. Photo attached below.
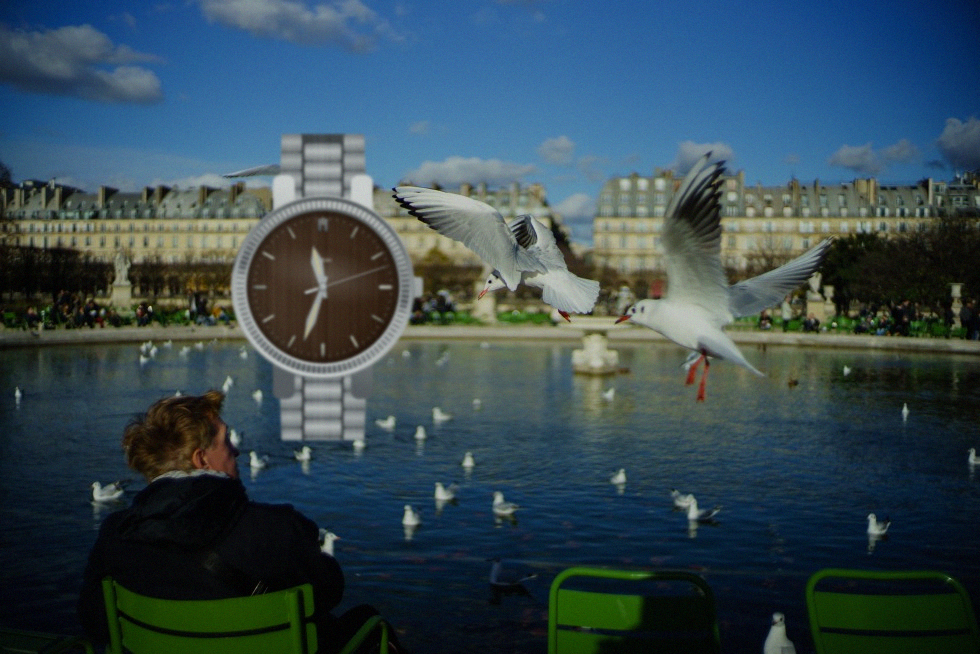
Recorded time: 11:33:12
